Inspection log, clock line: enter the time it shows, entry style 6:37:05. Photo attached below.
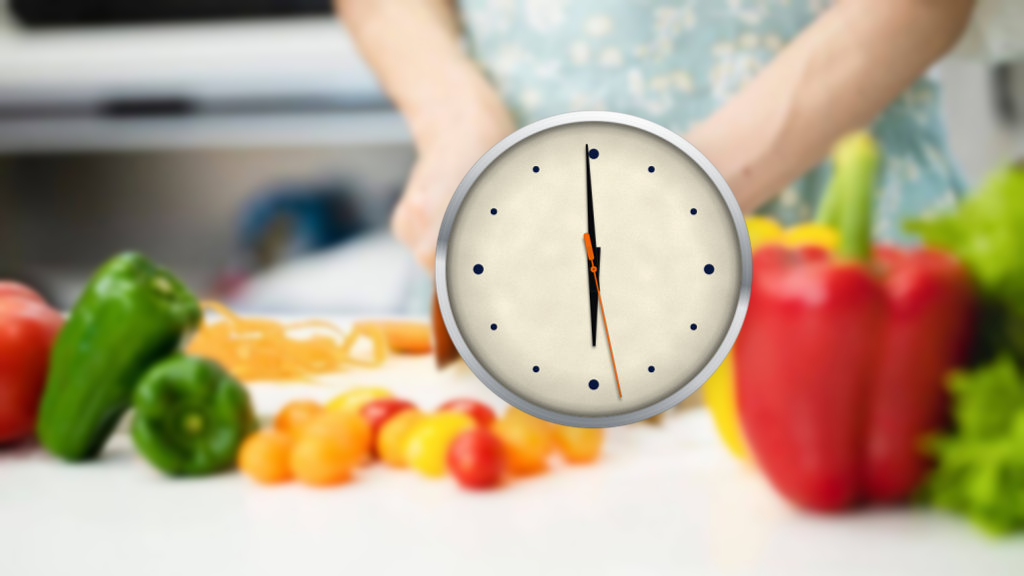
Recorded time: 5:59:28
